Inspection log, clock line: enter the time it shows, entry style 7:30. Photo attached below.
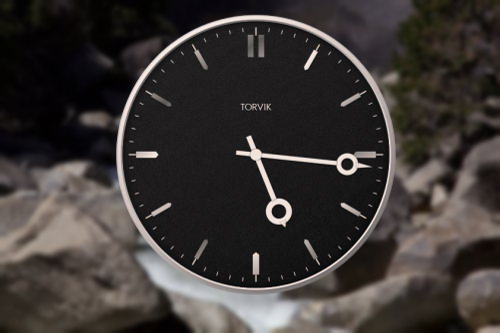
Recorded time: 5:16
